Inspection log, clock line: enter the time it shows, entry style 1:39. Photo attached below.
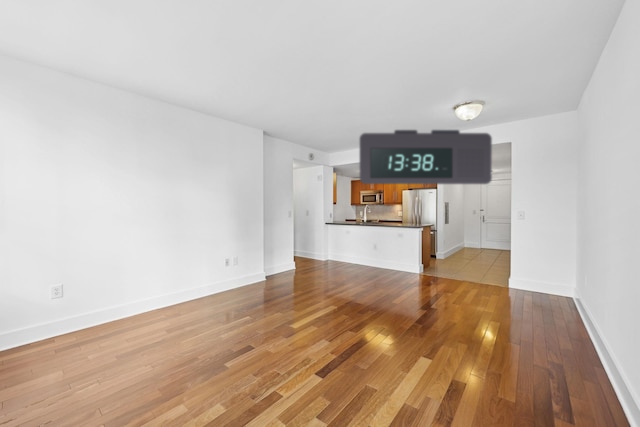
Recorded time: 13:38
